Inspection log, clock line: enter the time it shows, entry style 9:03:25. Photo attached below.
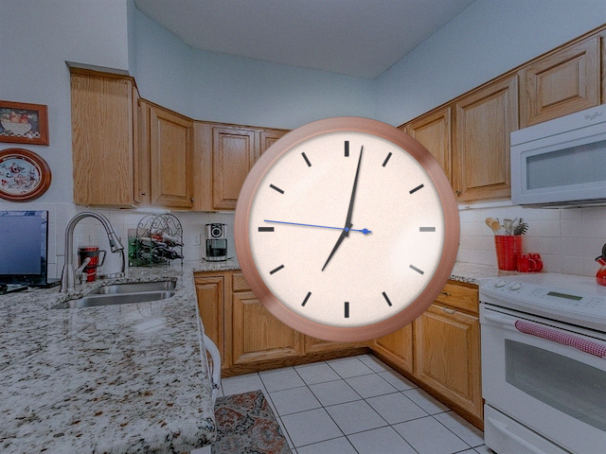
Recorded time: 7:01:46
